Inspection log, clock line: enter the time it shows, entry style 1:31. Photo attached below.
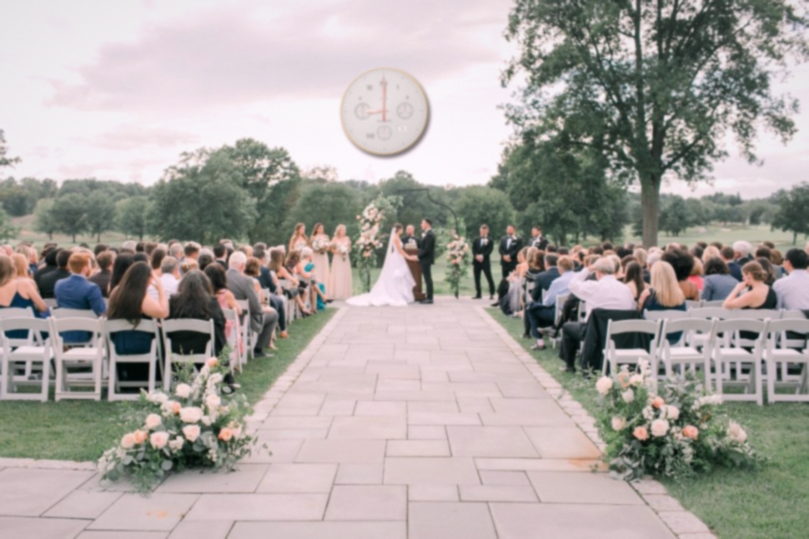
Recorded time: 9:00
